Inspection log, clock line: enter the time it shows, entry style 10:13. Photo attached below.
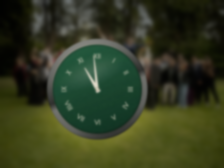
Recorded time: 10:59
